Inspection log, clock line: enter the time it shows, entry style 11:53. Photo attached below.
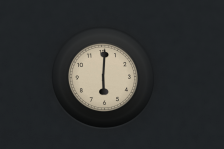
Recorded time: 6:01
